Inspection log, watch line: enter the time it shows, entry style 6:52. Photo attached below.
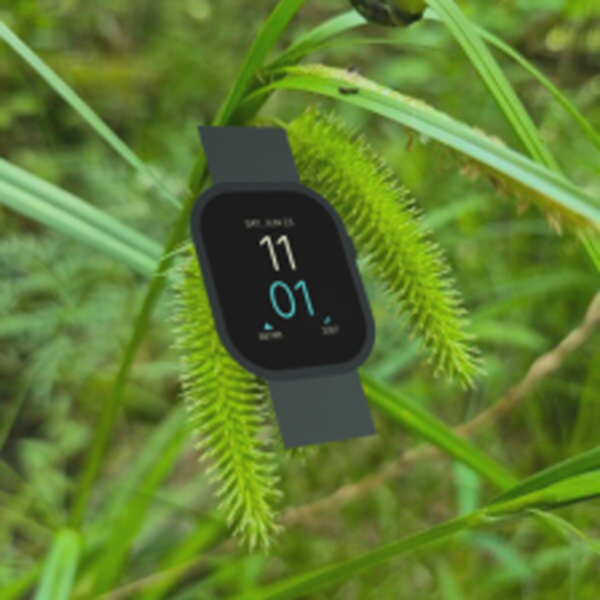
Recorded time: 11:01
